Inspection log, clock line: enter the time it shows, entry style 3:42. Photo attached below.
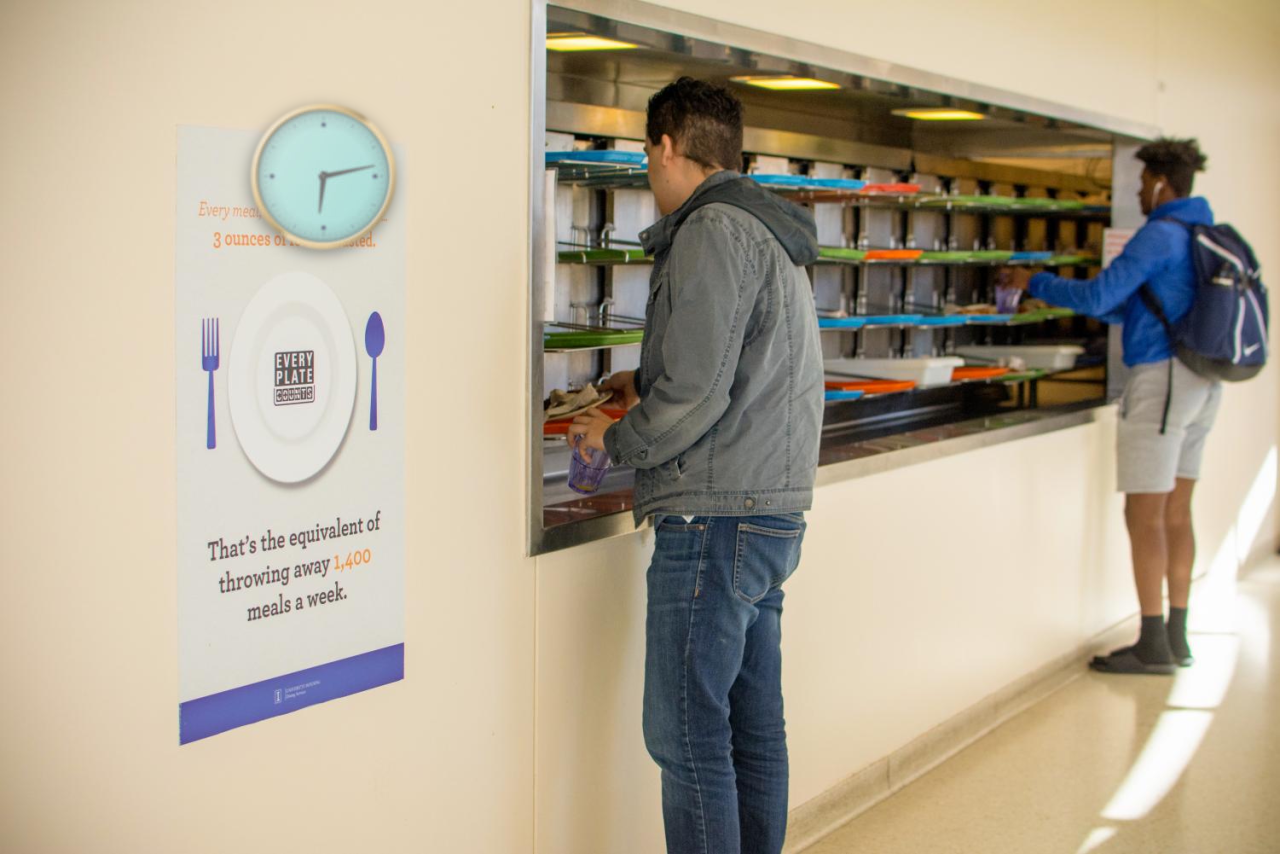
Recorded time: 6:13
